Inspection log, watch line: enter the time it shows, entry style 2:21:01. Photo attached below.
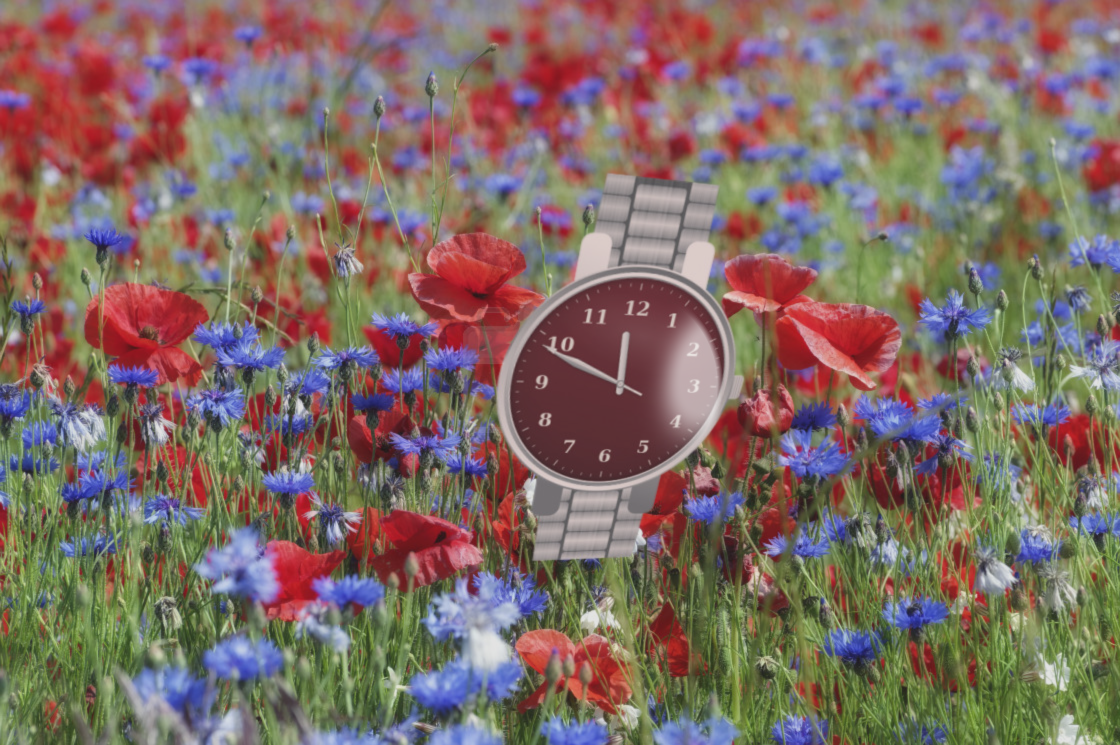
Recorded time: 11:48:49
